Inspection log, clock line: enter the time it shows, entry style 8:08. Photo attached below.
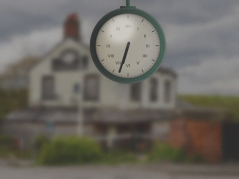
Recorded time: 6:33
